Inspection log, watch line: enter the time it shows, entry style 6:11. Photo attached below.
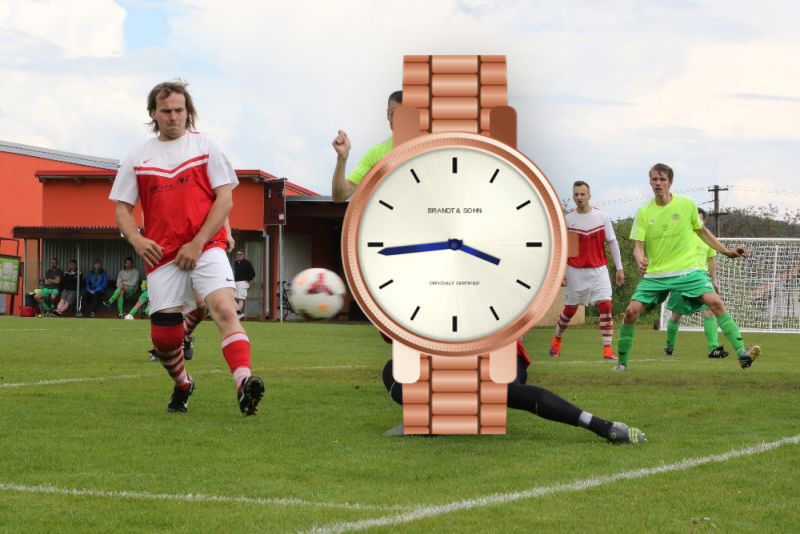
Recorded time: 3:44
